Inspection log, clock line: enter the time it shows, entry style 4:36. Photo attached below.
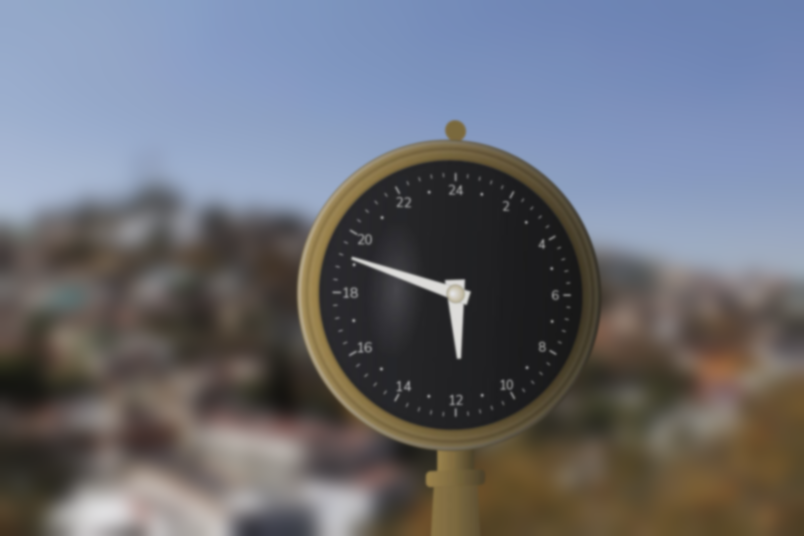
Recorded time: 11:48
